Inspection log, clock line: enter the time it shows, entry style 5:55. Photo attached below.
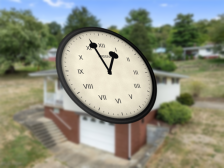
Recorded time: 12:57
